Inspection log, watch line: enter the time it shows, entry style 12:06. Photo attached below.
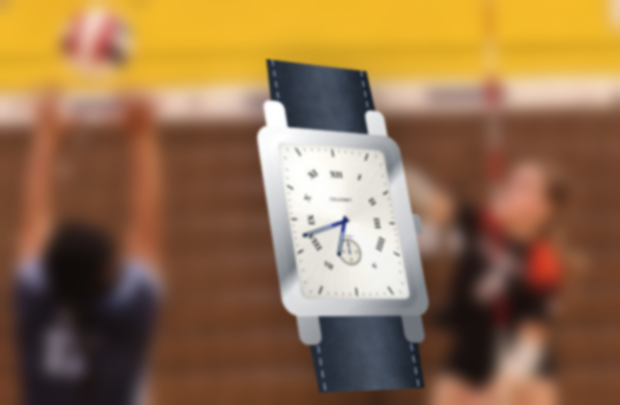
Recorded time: 6:42
